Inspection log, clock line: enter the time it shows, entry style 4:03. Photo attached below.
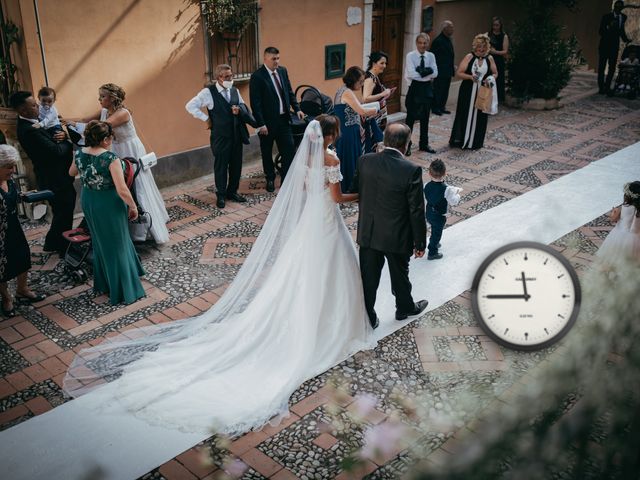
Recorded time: 11:45
